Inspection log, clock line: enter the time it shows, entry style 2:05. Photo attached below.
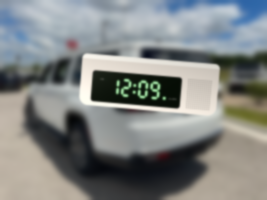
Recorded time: 12:09
